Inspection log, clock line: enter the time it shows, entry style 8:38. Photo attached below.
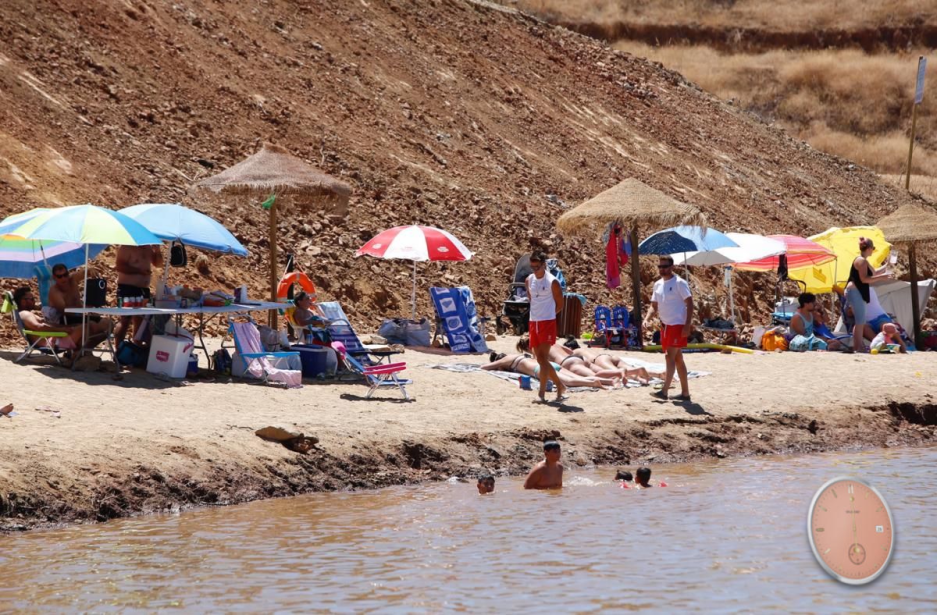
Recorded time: 6:00
